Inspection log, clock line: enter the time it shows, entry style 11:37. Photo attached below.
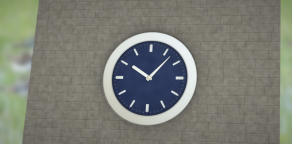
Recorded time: 10:07
